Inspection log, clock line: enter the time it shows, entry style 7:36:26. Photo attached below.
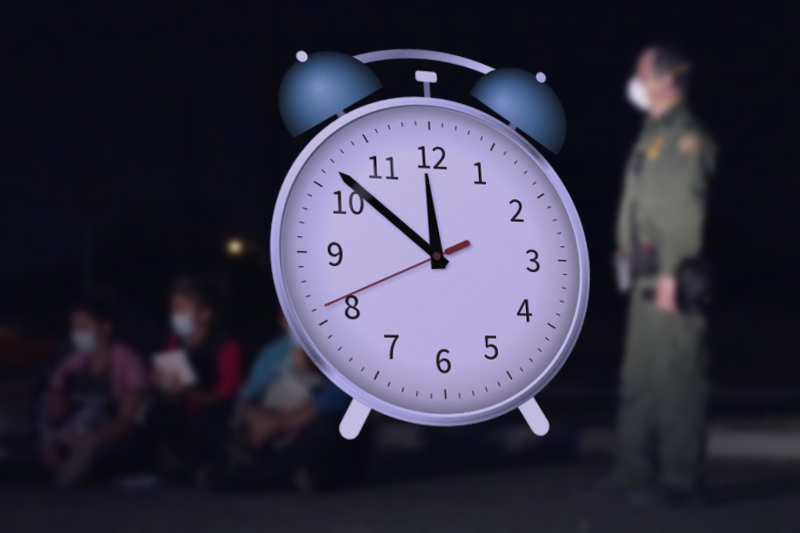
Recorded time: 11:51:41
